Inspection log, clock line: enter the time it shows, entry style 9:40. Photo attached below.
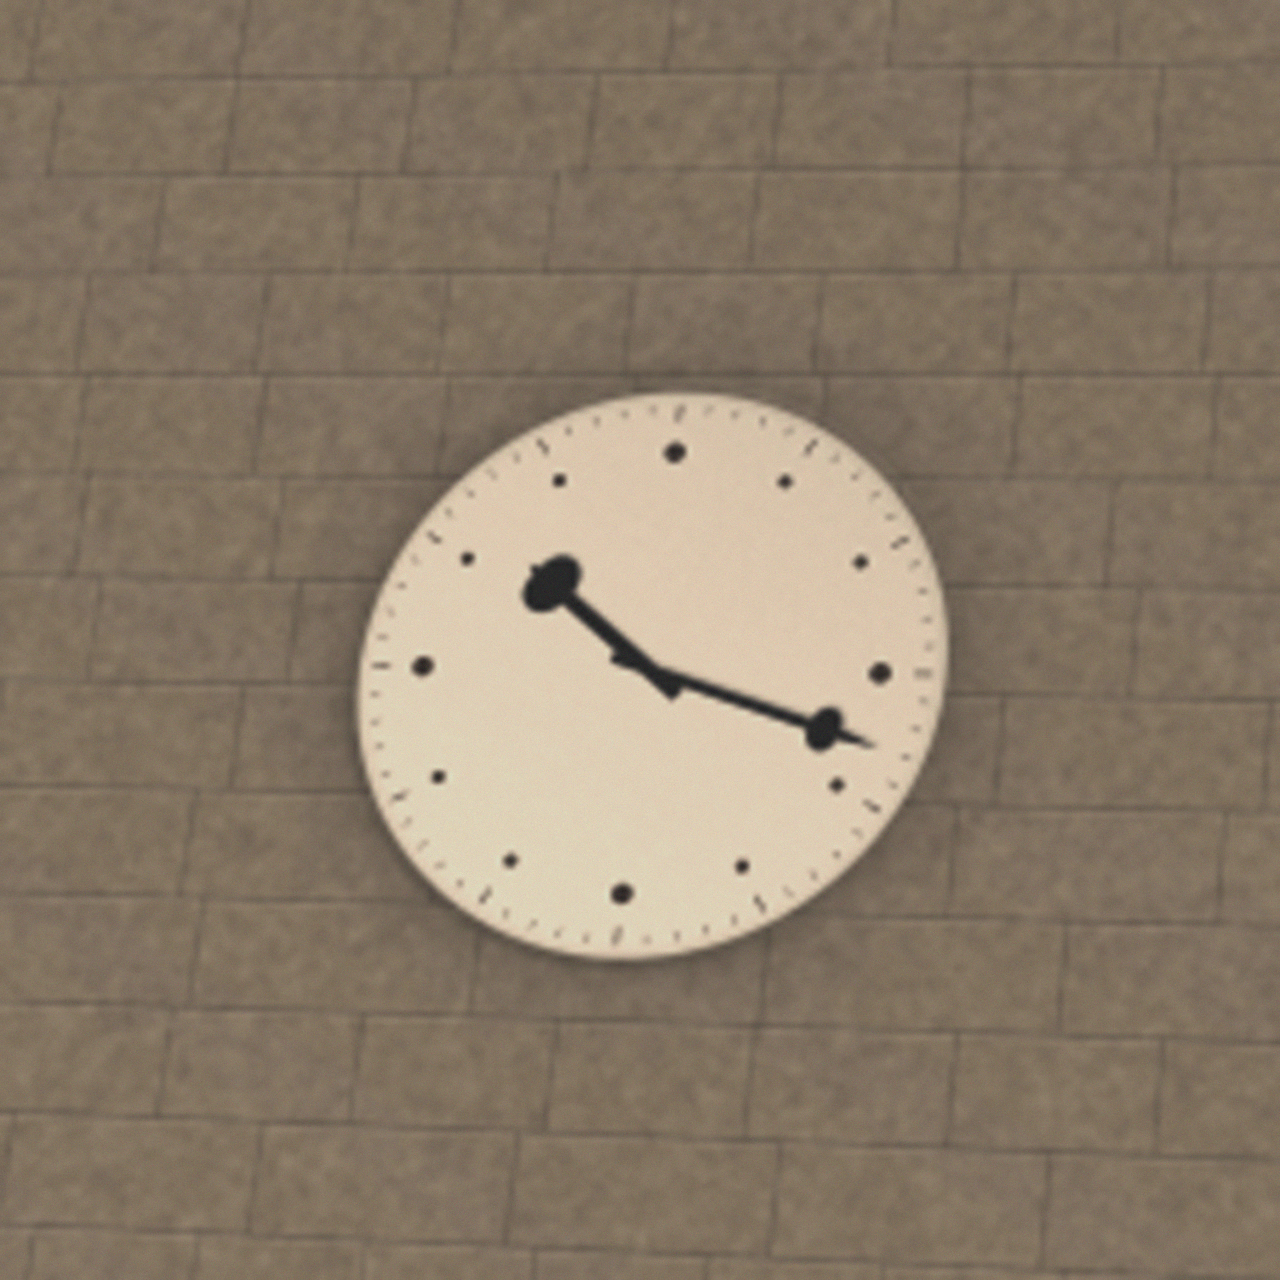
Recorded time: 10:18
